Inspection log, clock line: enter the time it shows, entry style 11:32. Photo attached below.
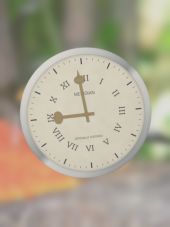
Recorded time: 8:59
